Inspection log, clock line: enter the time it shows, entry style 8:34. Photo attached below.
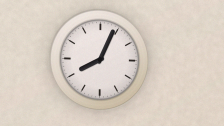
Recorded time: 8:04
